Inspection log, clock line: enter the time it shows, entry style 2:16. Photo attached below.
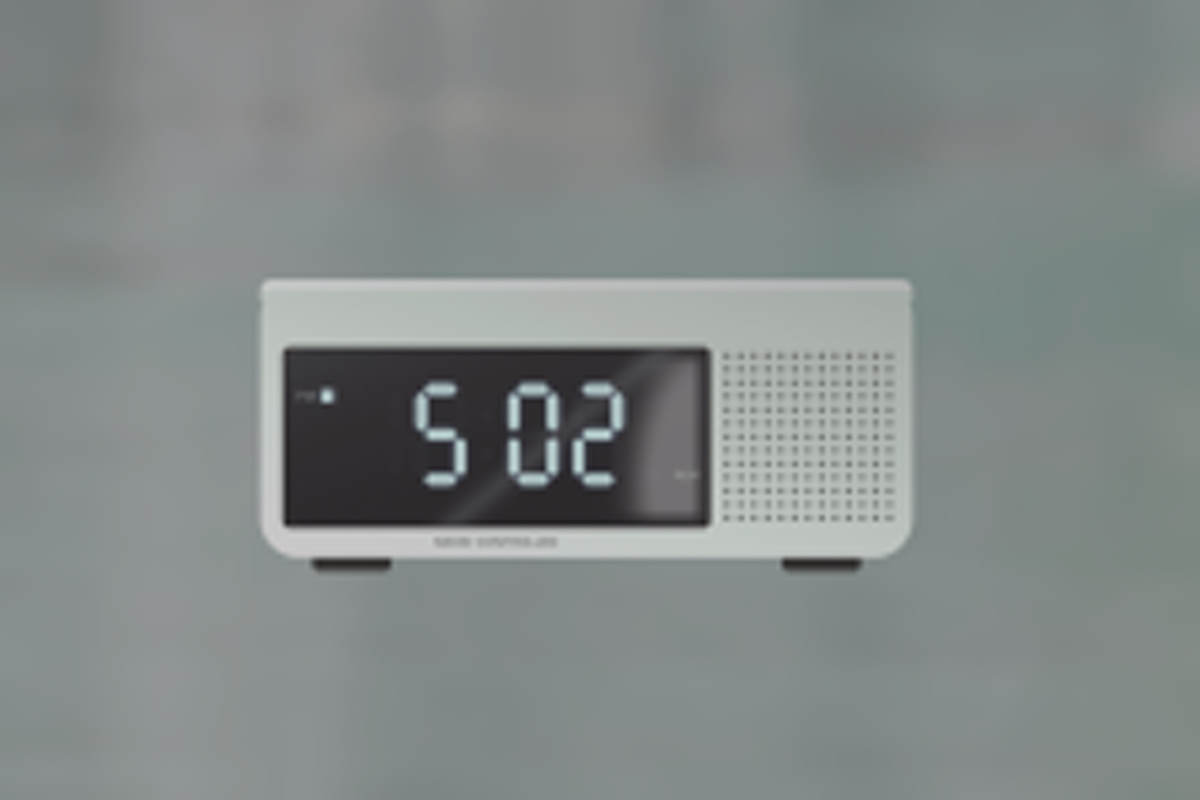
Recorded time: 5:02
